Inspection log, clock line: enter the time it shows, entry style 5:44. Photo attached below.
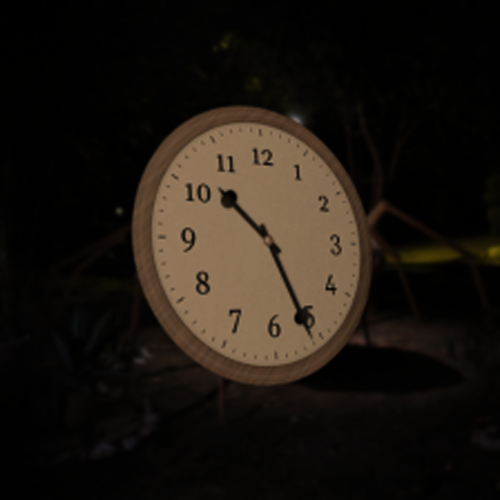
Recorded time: 10:26
